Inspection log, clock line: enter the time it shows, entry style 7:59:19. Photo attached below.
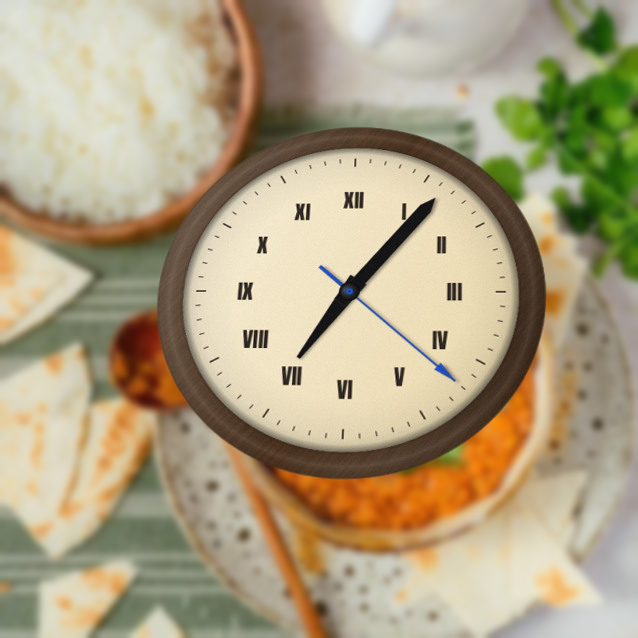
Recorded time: 7:06:22
